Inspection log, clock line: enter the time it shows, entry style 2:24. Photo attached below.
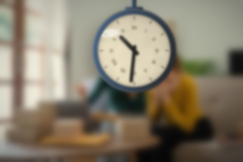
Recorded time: 10:31
